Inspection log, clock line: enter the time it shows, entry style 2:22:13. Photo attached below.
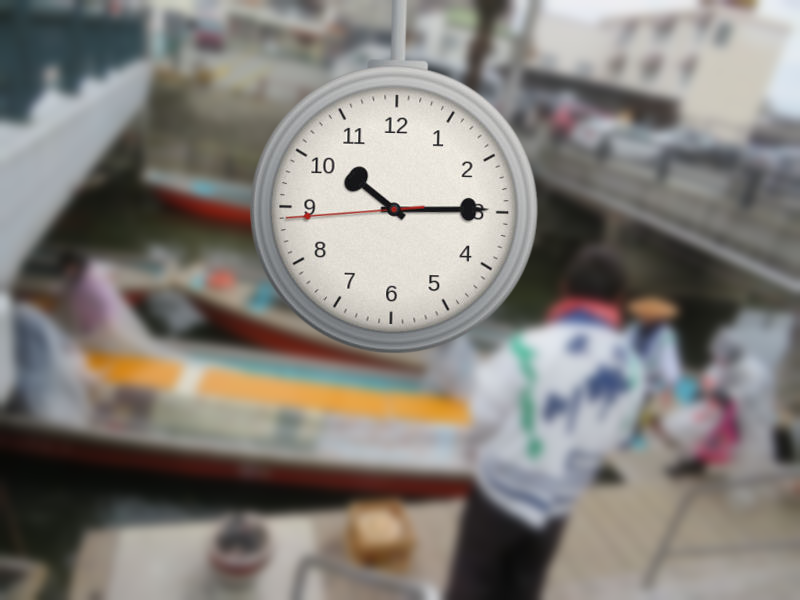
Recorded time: 10:14:44
